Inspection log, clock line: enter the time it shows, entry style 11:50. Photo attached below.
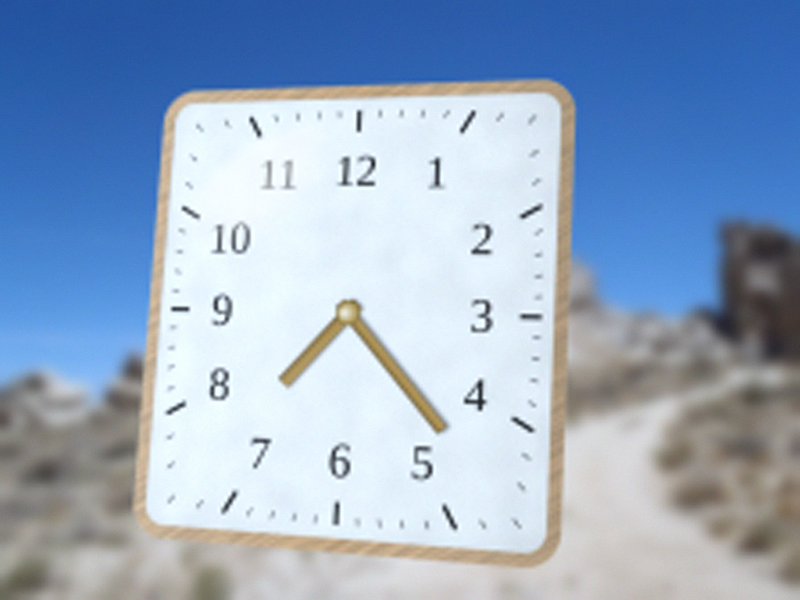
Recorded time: 7:23
